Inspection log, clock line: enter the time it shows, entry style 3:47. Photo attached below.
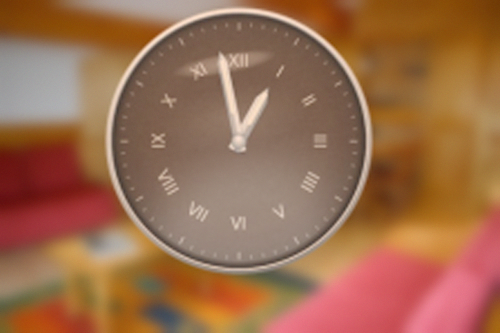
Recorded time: 12:58
